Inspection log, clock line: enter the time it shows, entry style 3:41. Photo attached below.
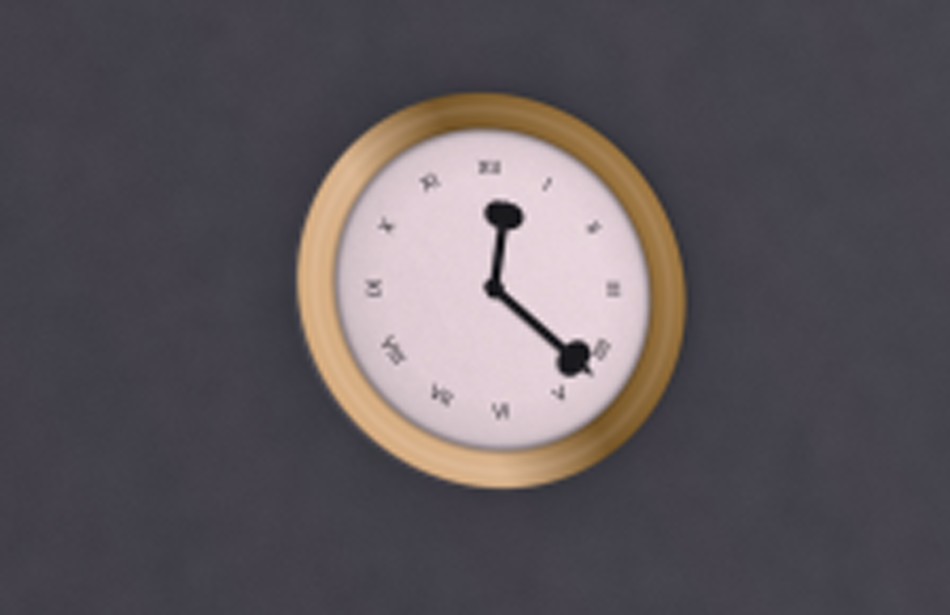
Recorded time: 12:22
